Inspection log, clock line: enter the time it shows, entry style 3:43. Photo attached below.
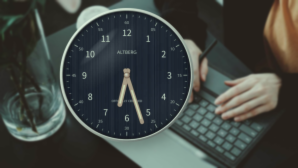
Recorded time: 6:27
